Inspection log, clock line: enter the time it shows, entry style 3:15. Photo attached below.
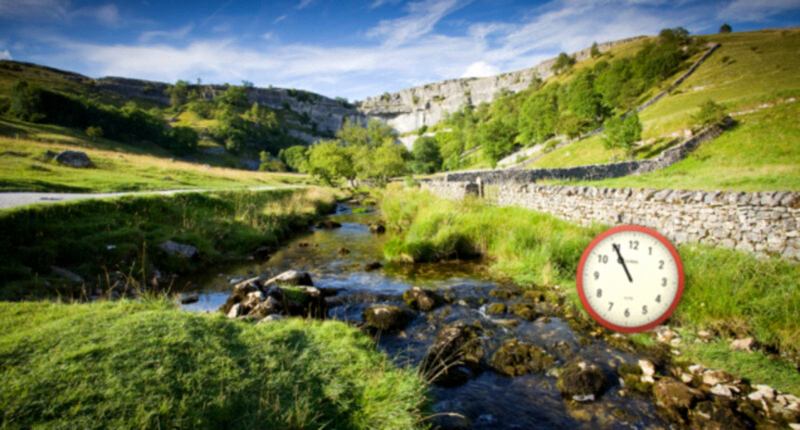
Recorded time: 10:55
